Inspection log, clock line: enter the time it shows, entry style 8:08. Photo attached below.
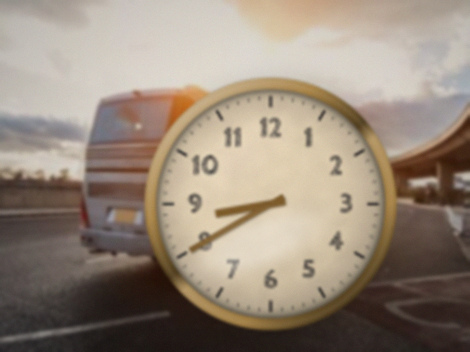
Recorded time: 8:40
